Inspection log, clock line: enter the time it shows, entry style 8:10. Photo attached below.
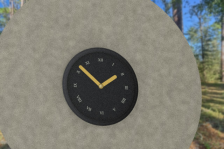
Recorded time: 1:52
